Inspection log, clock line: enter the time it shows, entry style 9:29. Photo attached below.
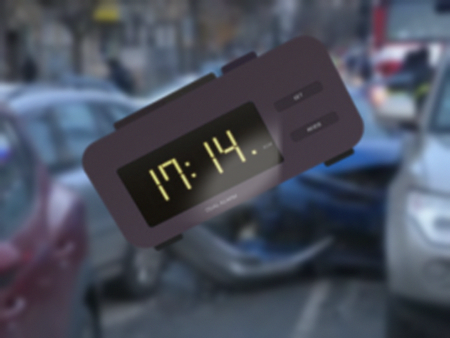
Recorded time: 17:14
